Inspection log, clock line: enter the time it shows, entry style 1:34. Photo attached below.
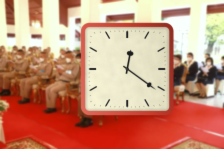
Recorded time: 12:21
